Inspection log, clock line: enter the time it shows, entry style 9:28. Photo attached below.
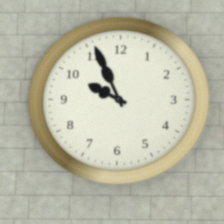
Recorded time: 9:56
